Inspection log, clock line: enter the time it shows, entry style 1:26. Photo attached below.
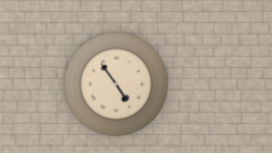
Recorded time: 4:54
